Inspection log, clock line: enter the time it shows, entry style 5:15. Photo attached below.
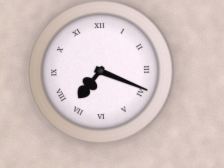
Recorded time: 7:19
